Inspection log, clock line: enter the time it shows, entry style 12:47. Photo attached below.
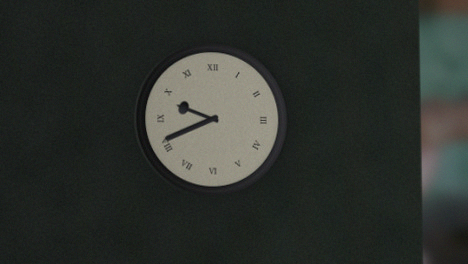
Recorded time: 9:41
